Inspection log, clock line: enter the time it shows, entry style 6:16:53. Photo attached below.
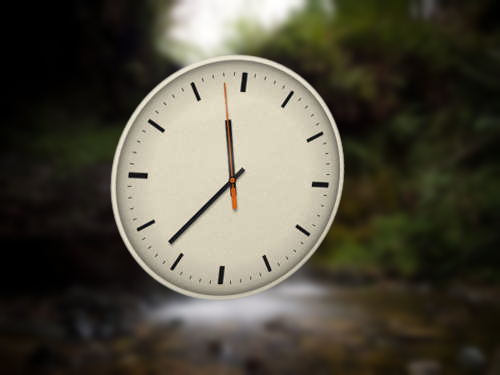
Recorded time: 11:36:58
